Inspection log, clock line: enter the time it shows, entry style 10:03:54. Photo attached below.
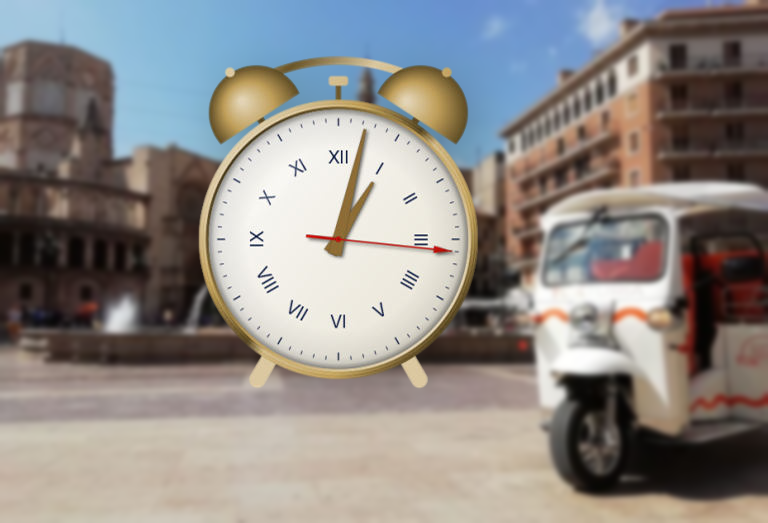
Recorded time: 1:02:16
